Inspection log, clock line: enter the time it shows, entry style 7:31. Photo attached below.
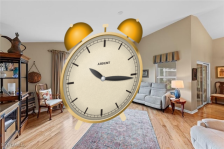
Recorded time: 10:16
